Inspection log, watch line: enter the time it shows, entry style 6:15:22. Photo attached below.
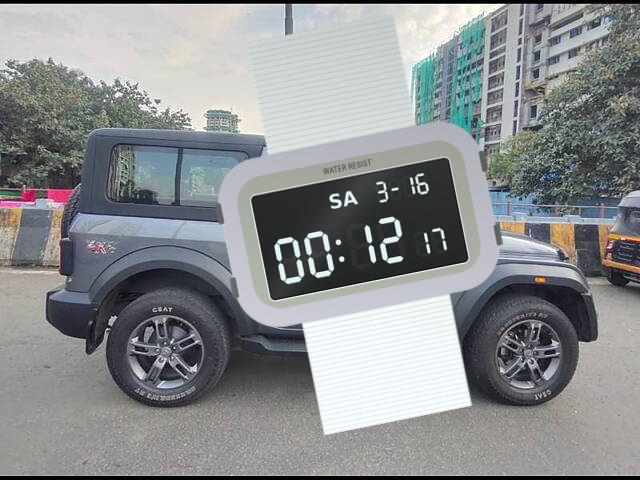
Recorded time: 0:12:17
